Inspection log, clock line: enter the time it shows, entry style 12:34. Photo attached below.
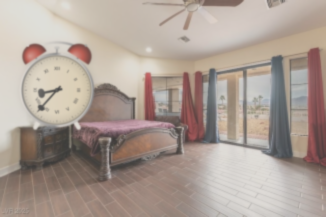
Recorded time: 8:37
